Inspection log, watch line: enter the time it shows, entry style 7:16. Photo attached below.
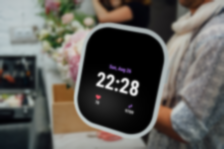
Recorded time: 22:28
